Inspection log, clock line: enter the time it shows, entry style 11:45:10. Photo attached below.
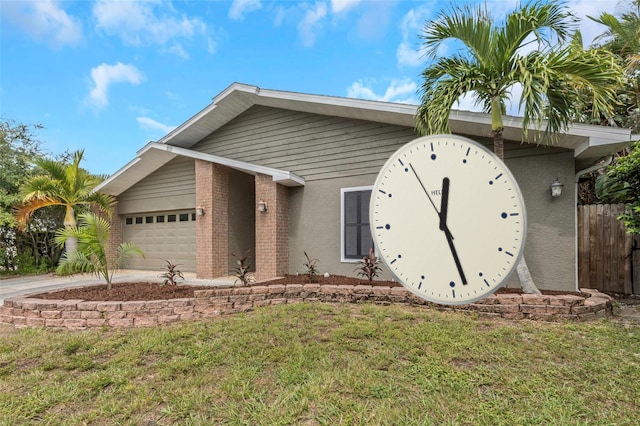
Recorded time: 12:27:56
